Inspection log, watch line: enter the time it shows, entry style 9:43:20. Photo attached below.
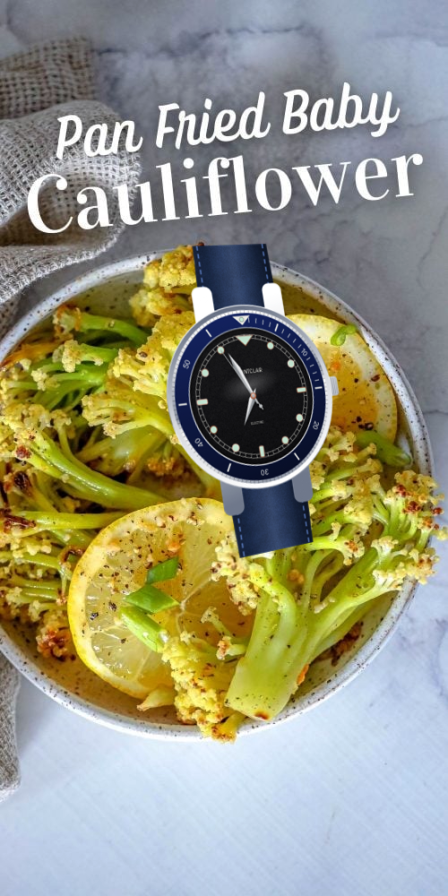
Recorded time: 6:55:55
